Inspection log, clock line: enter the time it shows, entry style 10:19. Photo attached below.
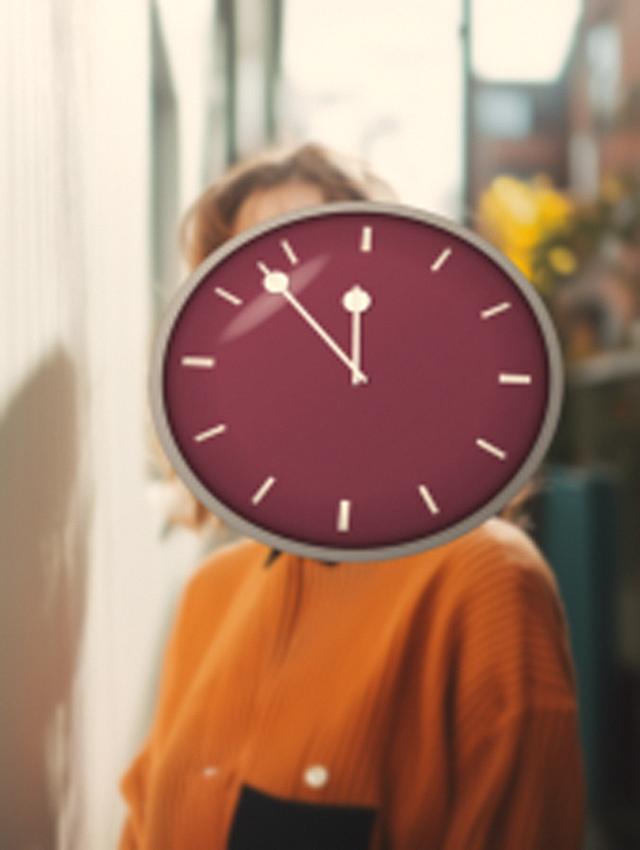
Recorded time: 11:53
